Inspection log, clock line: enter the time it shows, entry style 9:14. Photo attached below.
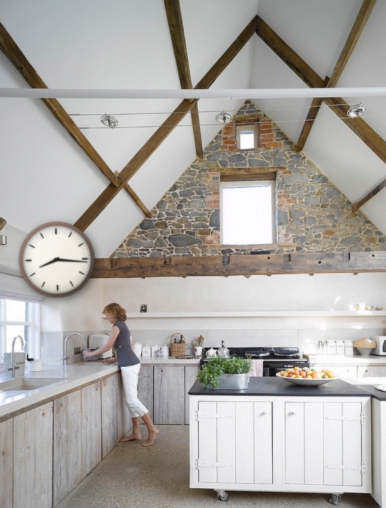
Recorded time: 8:16
